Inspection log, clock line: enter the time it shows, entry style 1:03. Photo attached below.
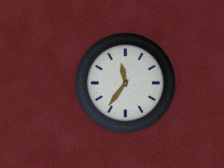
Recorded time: 11:36
